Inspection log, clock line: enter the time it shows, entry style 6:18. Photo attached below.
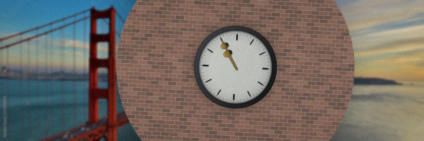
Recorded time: 10:55
